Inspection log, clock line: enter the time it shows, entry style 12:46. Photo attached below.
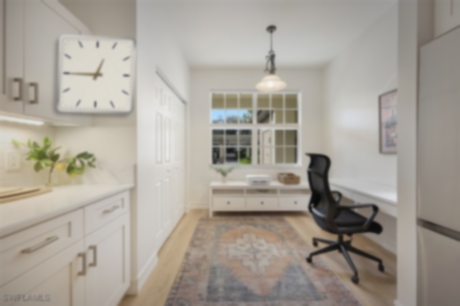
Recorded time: 12:45
